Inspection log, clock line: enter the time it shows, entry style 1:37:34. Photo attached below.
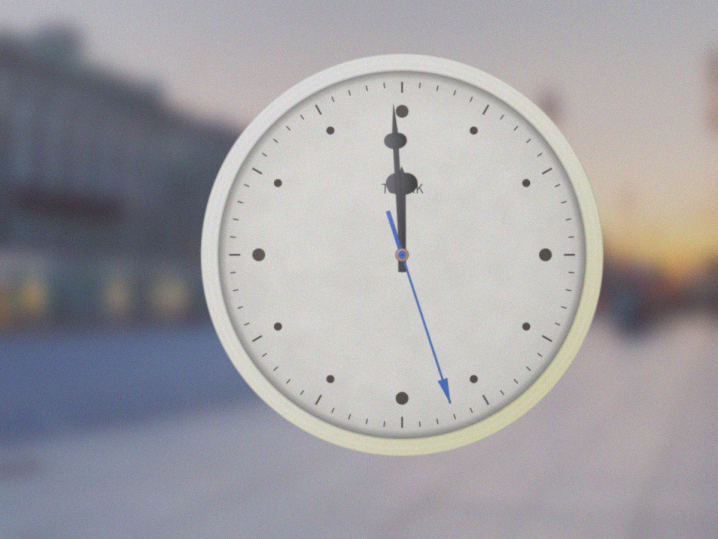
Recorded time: 11:59:27
